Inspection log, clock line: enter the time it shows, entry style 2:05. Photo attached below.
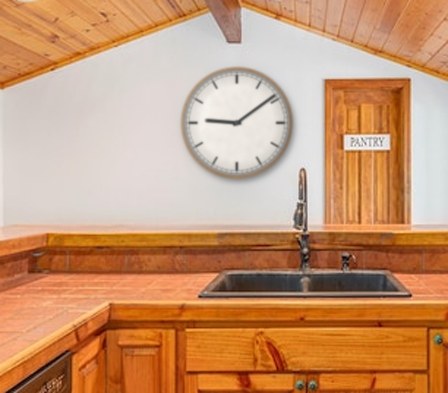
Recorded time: 9:09
